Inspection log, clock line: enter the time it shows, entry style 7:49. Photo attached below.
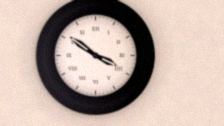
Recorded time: 3:51
